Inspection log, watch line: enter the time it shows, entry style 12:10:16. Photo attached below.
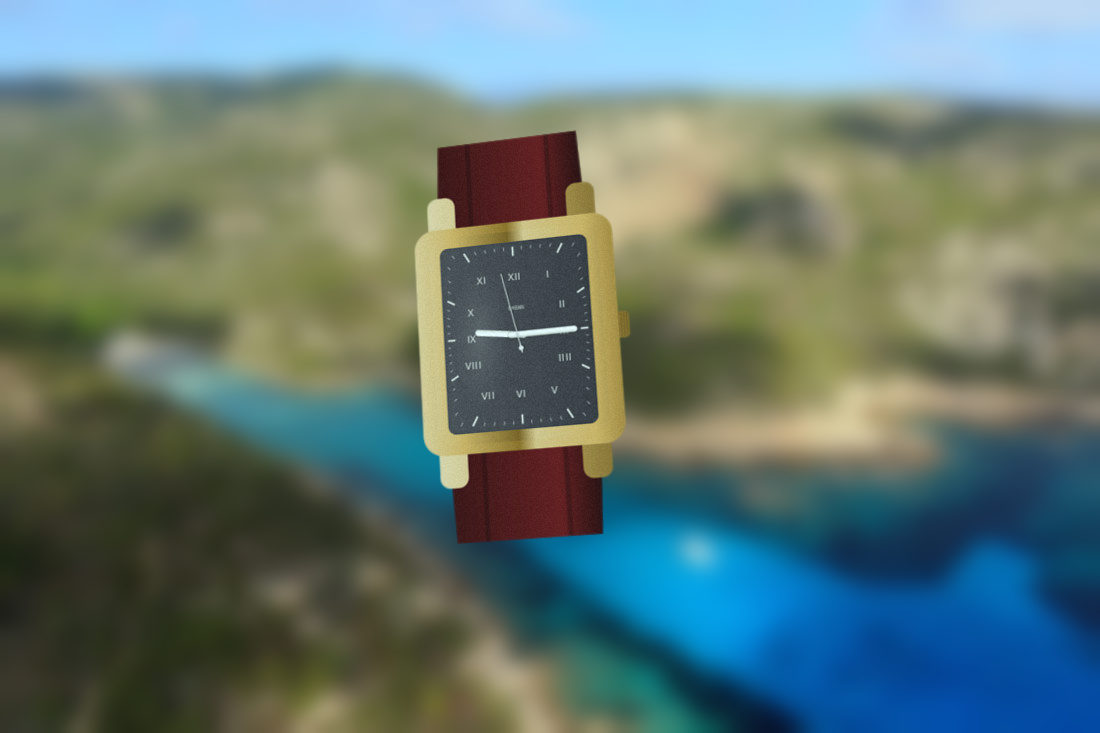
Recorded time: 9:14:58
